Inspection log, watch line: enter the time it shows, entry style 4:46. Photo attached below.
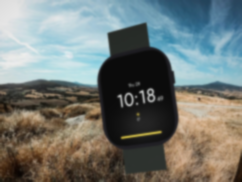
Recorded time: 10:18
